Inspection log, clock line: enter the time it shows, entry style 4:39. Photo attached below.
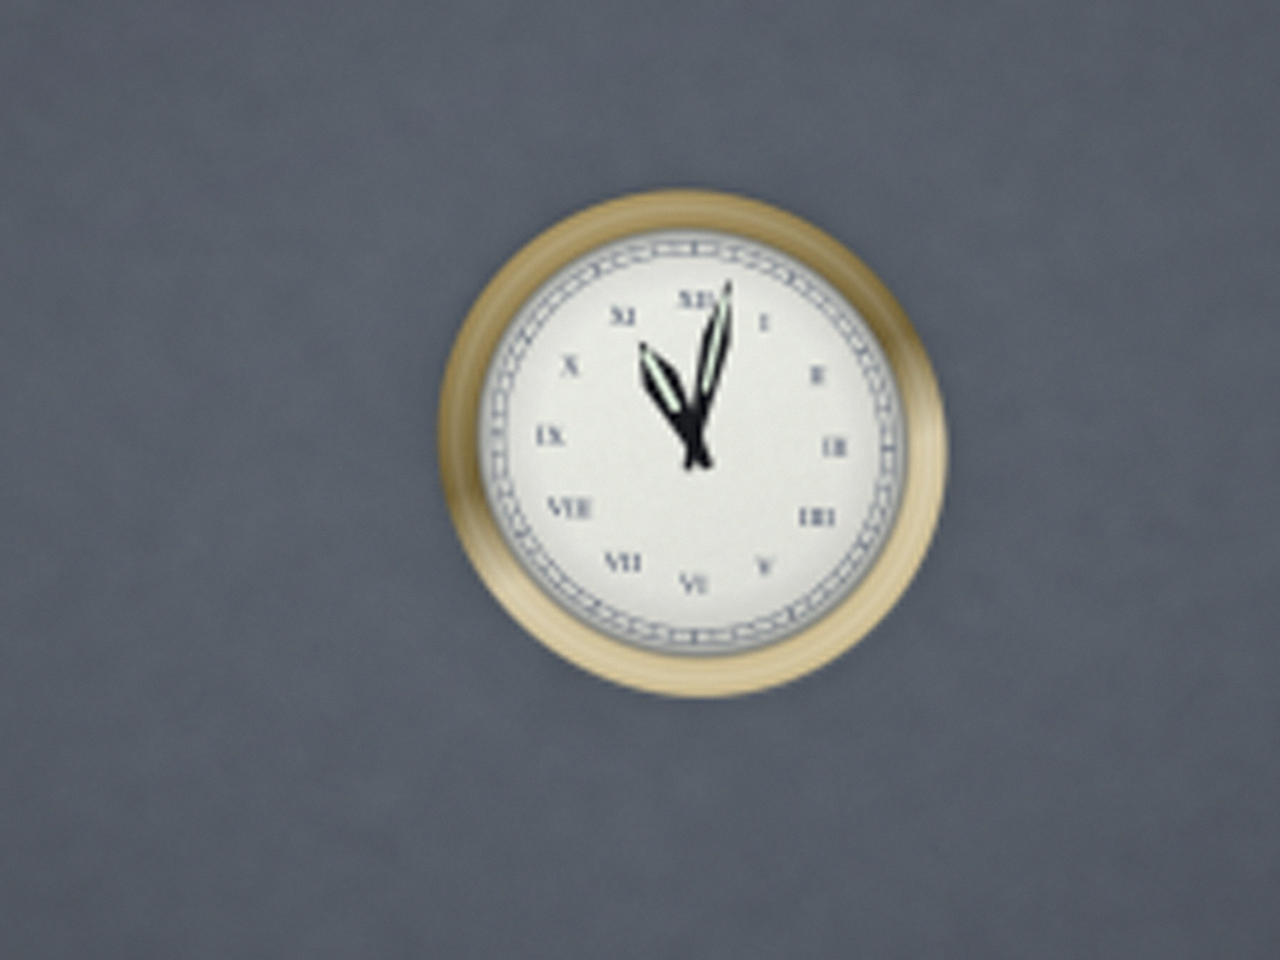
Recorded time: 11:02
